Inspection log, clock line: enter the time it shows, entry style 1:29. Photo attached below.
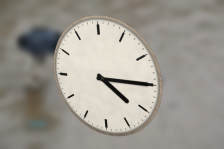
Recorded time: 4:15
